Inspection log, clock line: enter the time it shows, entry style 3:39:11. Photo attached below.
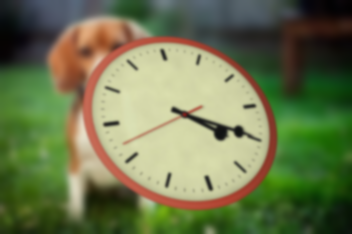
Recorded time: 4:19:42
